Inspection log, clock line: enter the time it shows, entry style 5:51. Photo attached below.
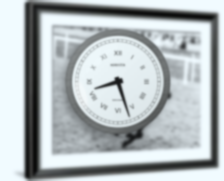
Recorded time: 8:27
